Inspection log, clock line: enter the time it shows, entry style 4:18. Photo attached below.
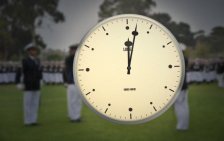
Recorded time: 12:02
